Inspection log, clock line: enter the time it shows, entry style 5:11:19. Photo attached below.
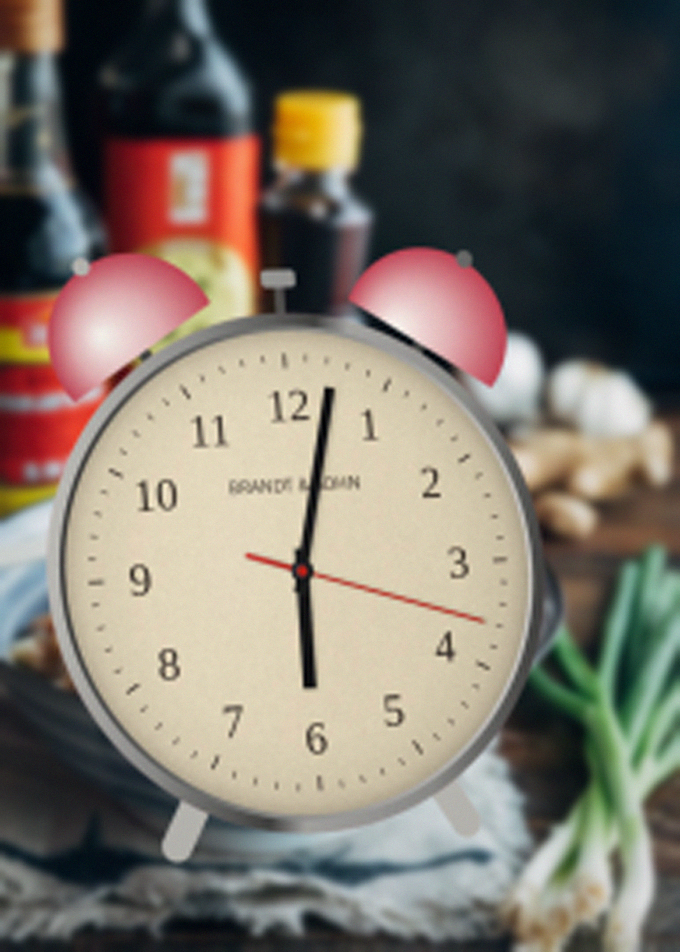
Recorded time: 6:02:18
